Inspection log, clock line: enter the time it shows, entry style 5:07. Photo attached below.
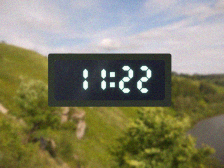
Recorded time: 11:22
